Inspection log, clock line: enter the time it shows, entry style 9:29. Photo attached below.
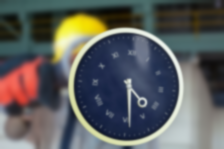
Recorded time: 4:29
